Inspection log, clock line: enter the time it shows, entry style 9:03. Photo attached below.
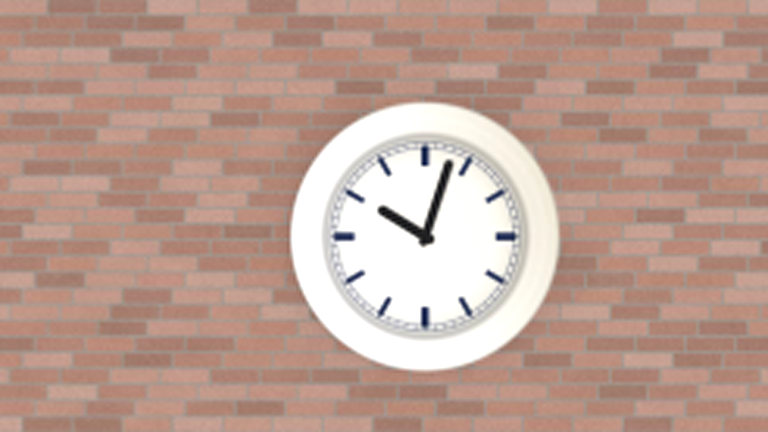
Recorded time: 10:03
